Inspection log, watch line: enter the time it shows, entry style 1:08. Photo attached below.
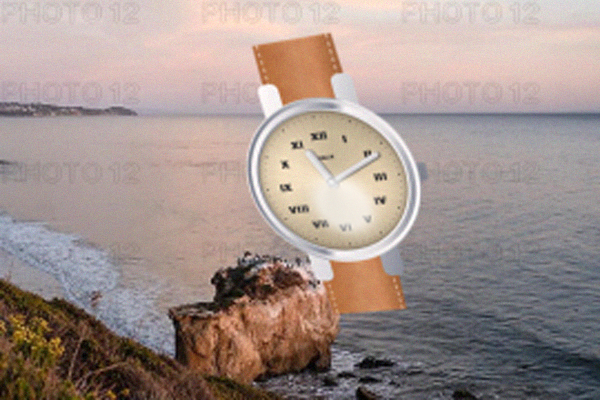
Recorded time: 11:11
